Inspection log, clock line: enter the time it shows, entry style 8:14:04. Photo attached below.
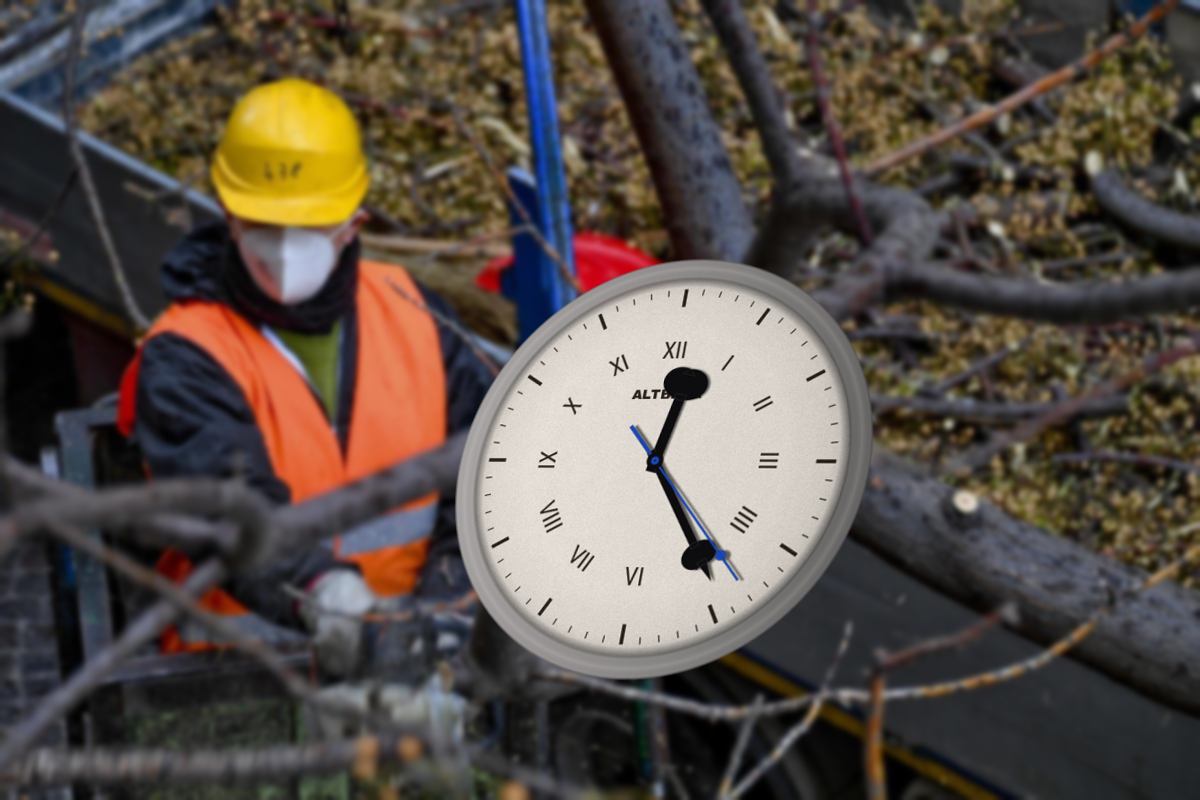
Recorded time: 12:24:23
